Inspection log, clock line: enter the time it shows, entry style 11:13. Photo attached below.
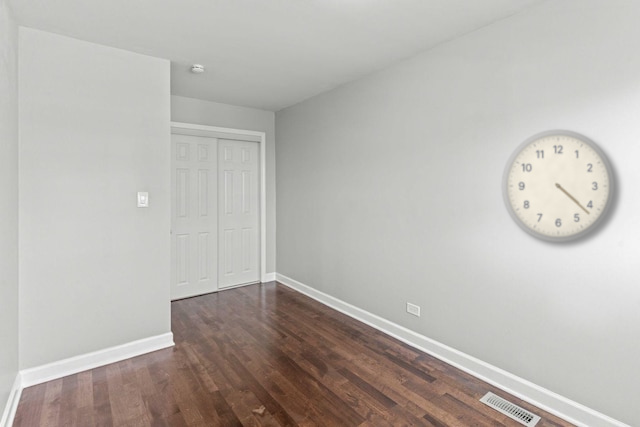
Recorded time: 4:22
